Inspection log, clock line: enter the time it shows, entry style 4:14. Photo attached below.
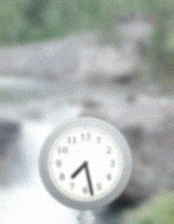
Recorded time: 7:28
